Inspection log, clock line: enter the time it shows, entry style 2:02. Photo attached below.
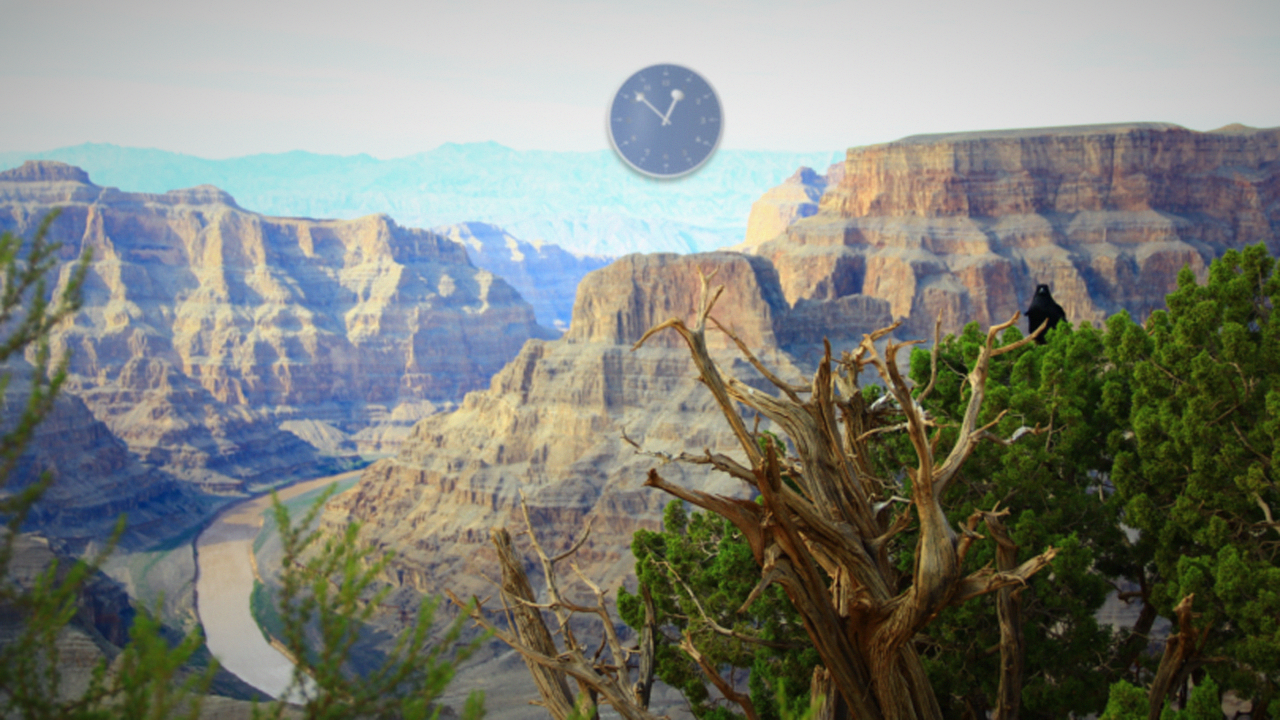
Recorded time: 12:52
